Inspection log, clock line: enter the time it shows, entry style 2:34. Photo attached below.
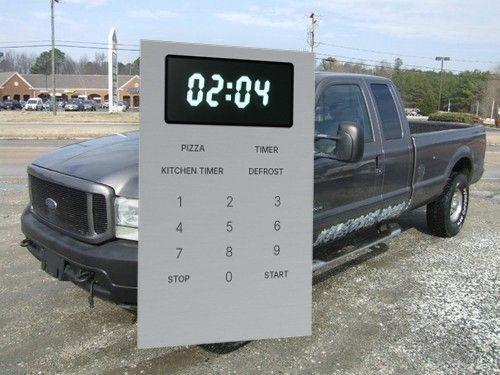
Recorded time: 2:04
